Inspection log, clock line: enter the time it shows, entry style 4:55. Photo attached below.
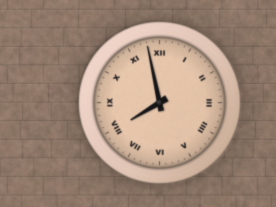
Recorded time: 7:58
